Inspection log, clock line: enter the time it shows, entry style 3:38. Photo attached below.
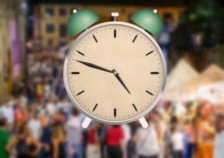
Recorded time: 4:48
